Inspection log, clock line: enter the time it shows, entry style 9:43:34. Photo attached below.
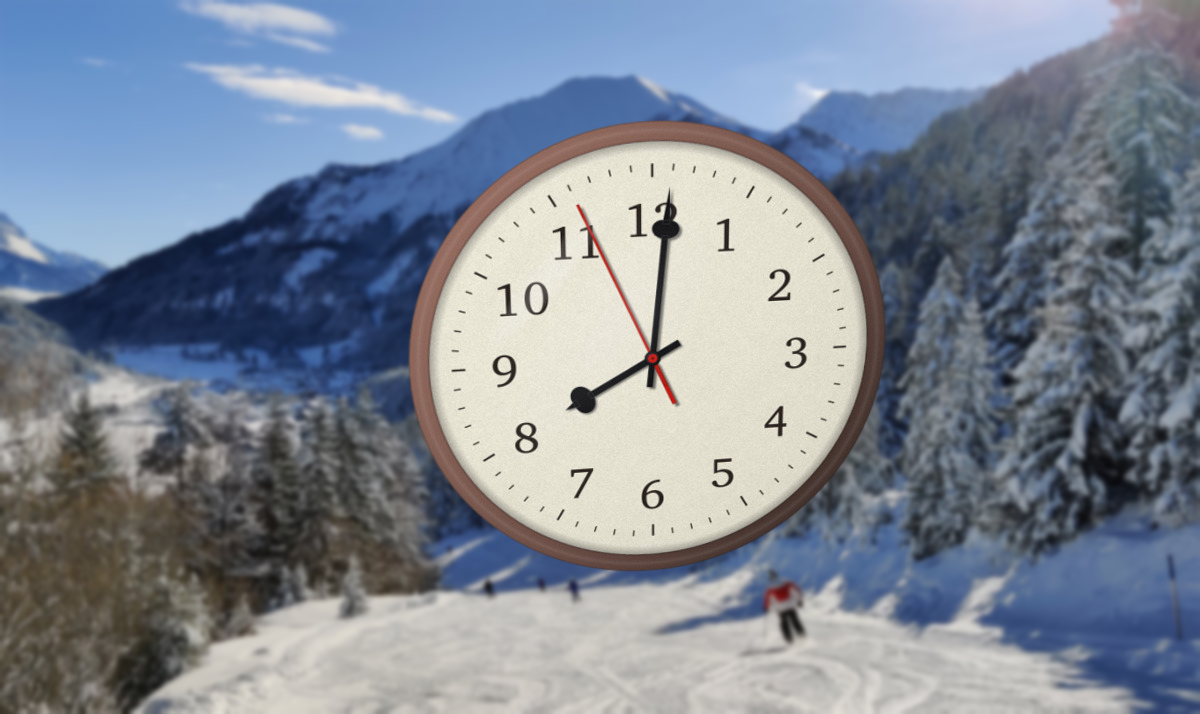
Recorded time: 8:00:56
